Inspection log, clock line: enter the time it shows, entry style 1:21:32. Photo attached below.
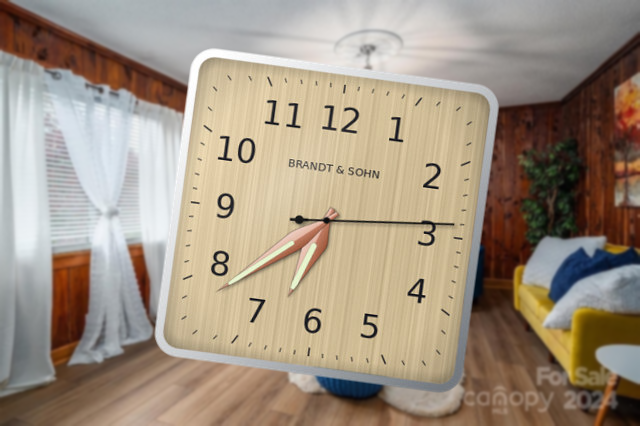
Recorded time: 6:38:14
